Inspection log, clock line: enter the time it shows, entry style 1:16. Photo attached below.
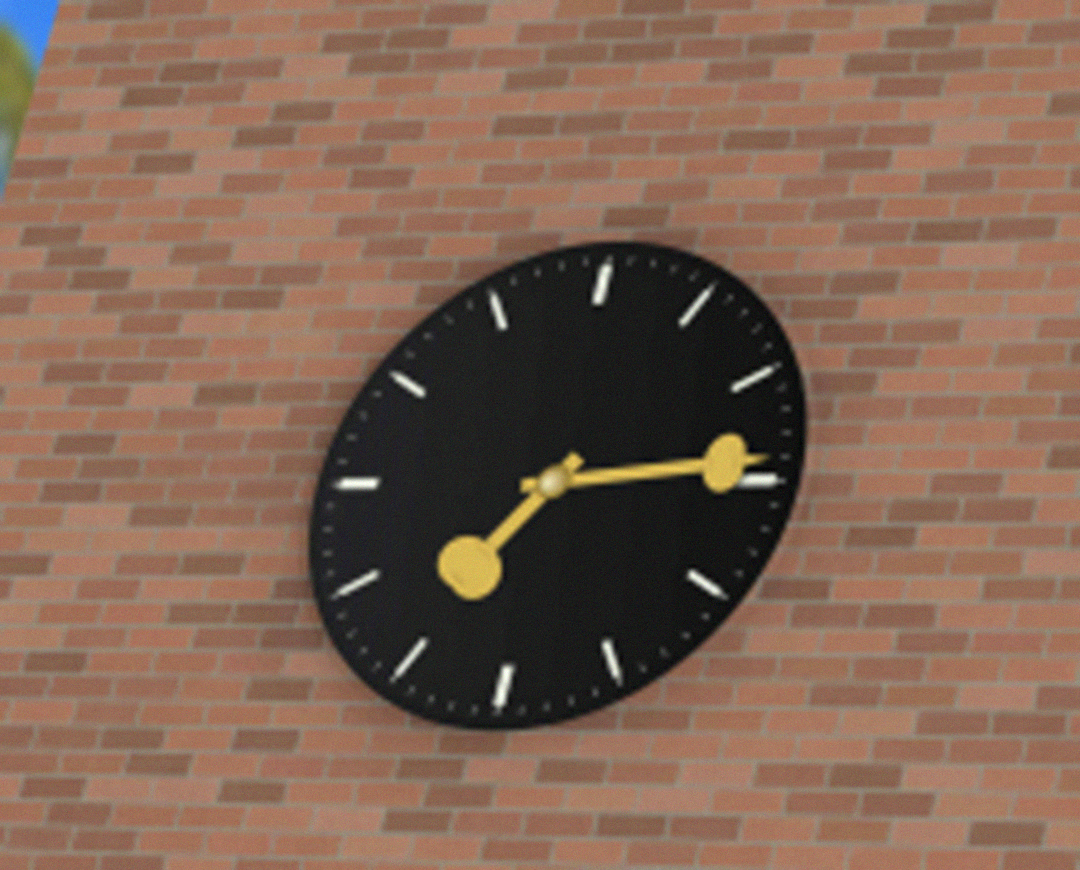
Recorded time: 7:14
